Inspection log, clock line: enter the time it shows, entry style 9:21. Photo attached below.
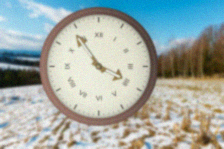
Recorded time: 3:54
